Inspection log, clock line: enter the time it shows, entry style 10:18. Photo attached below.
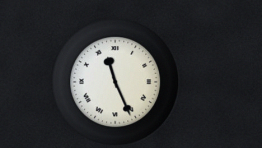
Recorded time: 11:26
